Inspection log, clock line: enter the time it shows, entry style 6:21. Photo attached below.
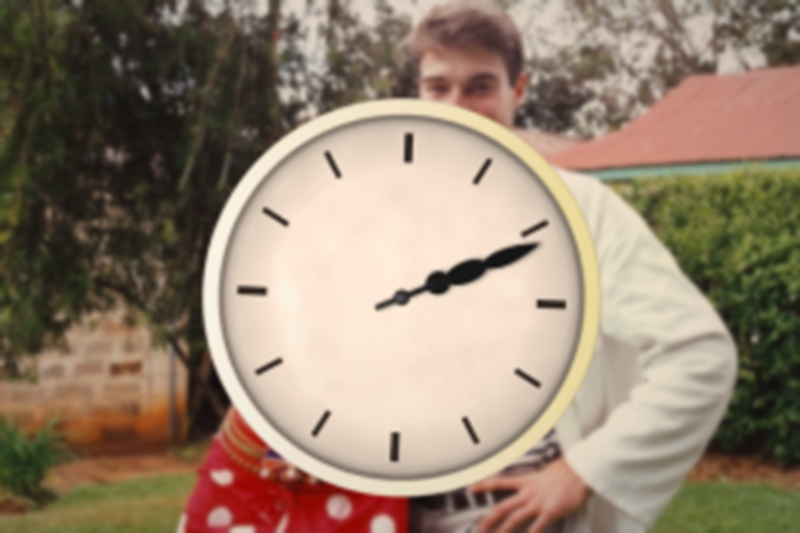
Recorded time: 2:11
